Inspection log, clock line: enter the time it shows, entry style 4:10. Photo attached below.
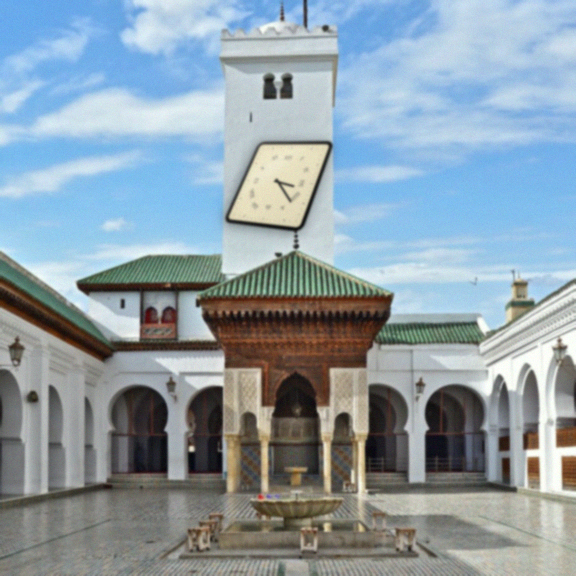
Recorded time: 3:22
